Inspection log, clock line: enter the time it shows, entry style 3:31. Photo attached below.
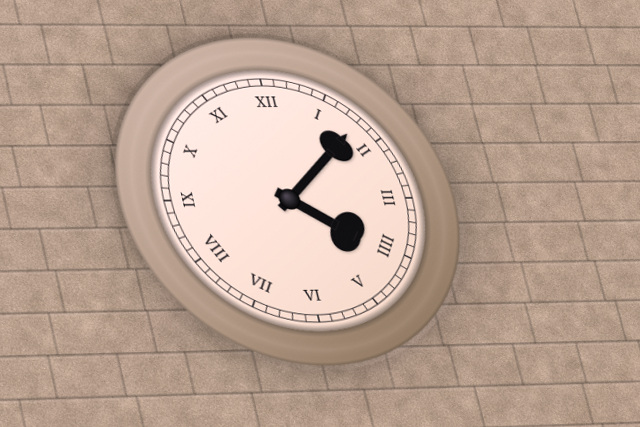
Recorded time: 4:08
